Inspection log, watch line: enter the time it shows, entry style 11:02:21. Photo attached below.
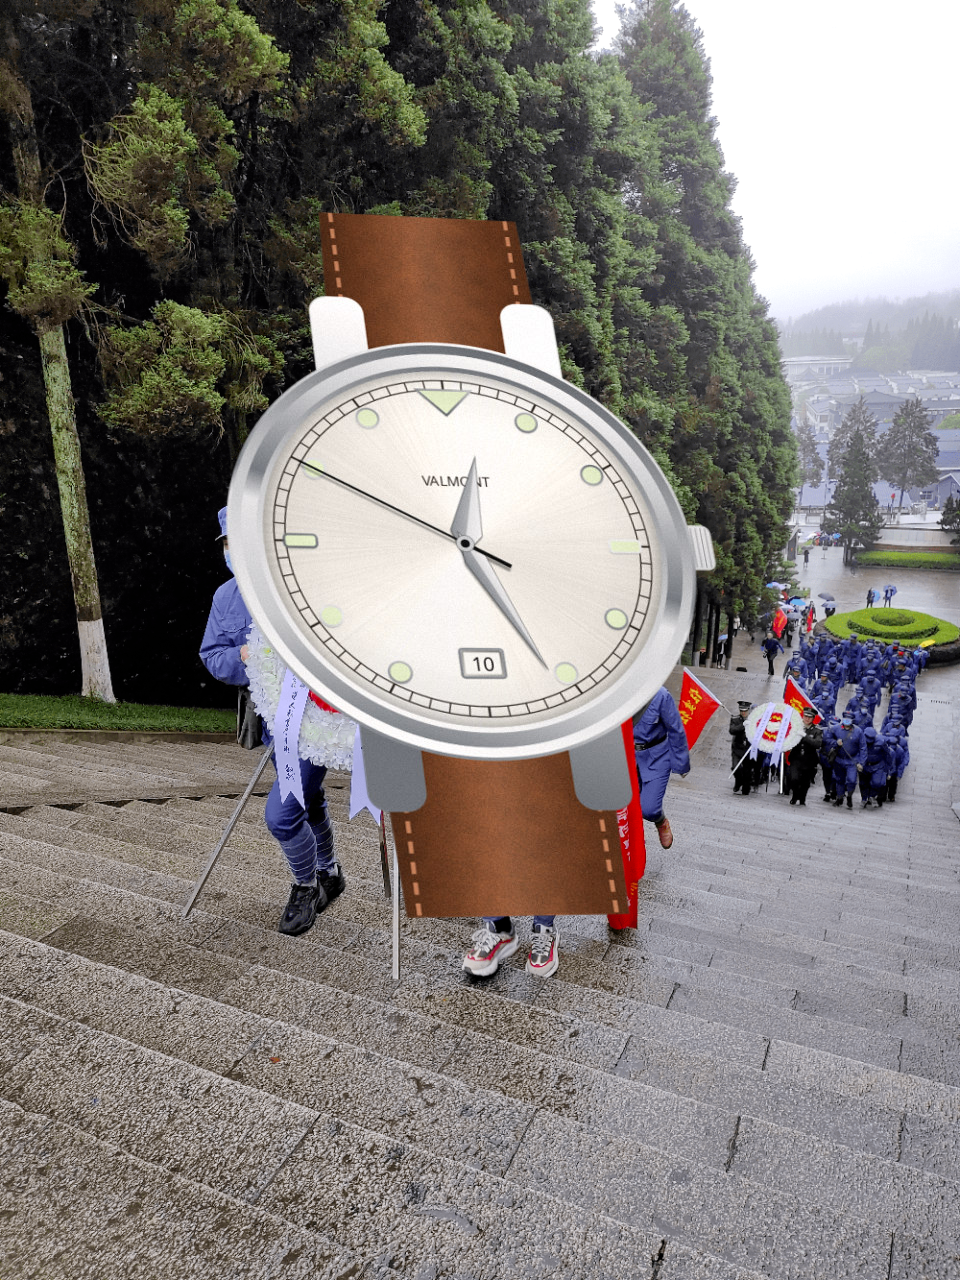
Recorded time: 12:25:50
